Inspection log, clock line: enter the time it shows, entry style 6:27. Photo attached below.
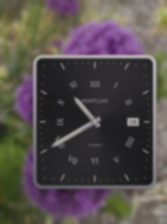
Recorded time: 10:40
